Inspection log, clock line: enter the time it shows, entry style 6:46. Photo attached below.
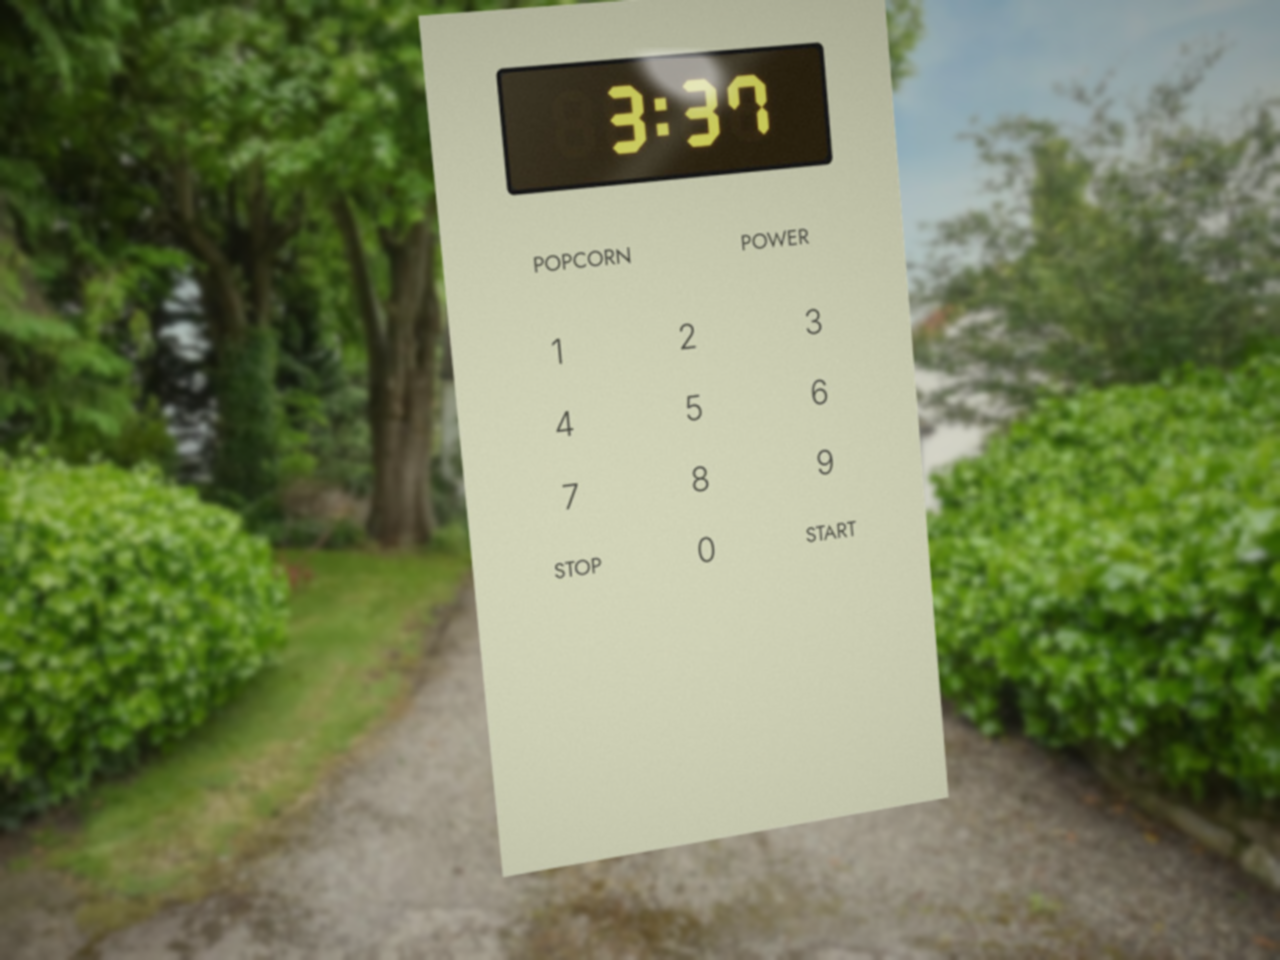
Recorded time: 3:37
